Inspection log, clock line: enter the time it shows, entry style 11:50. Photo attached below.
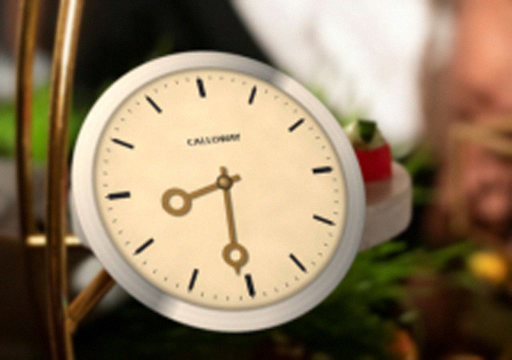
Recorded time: 8:31
